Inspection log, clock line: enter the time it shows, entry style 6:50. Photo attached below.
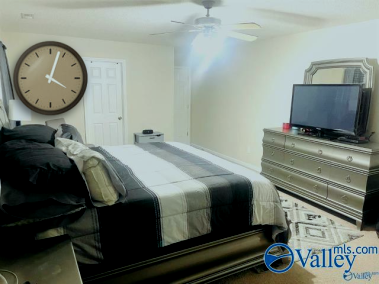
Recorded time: 4:03
